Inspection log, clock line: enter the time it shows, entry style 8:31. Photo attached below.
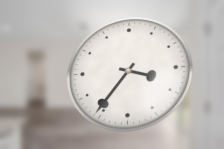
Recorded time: 3:36
